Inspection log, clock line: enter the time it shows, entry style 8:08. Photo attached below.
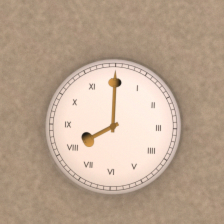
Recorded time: 8:00
